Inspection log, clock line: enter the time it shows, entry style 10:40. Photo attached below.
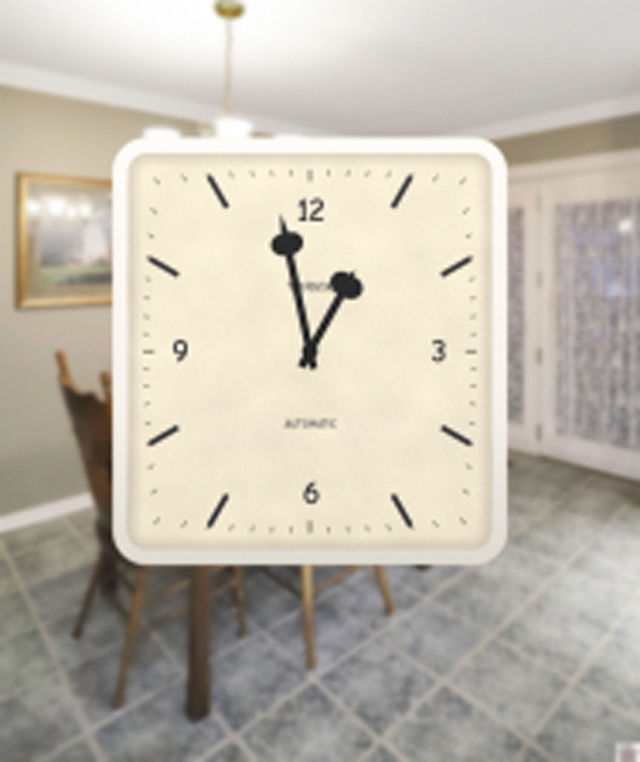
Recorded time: 12:58
